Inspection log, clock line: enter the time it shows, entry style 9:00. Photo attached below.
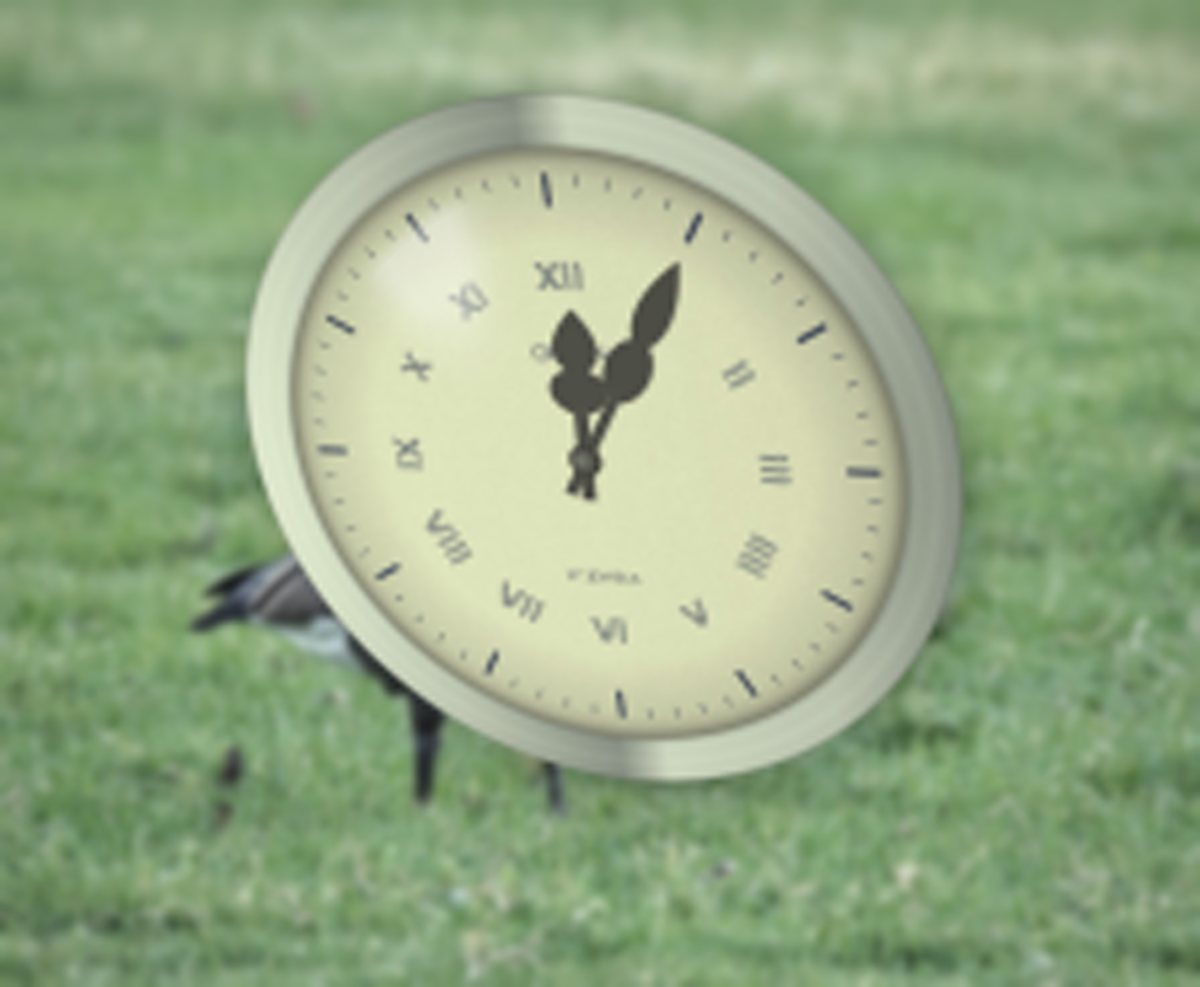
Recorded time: 12:05
